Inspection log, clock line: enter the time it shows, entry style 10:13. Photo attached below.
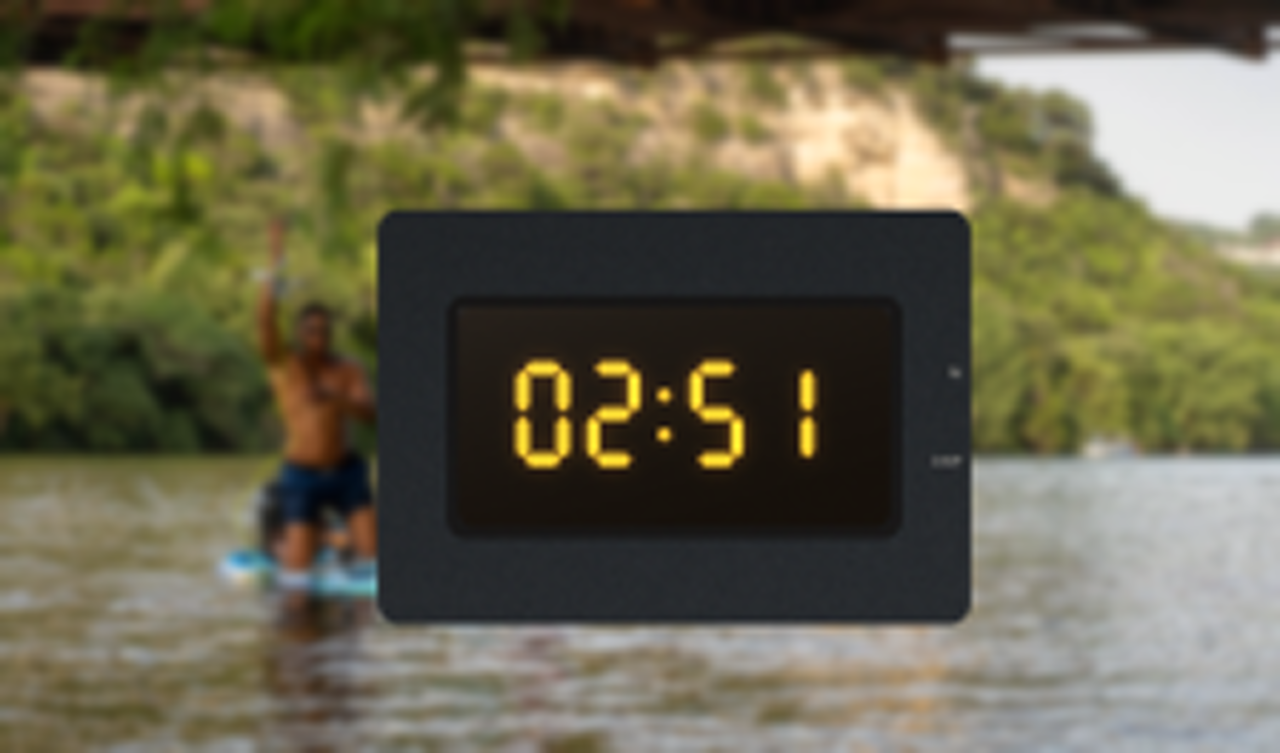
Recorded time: 2:51
